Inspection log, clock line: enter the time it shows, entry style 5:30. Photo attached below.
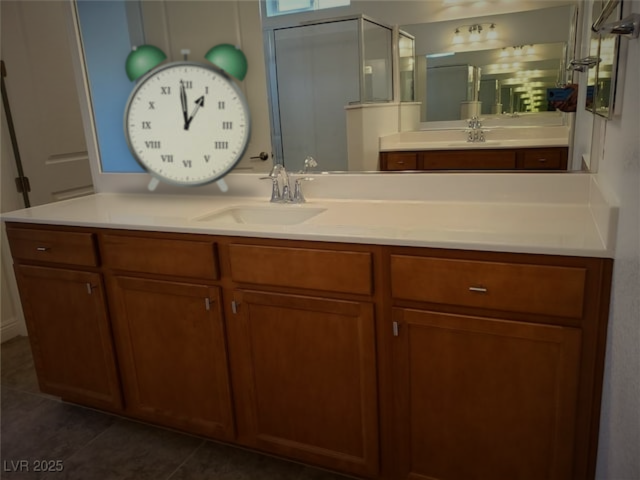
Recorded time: 12:59
